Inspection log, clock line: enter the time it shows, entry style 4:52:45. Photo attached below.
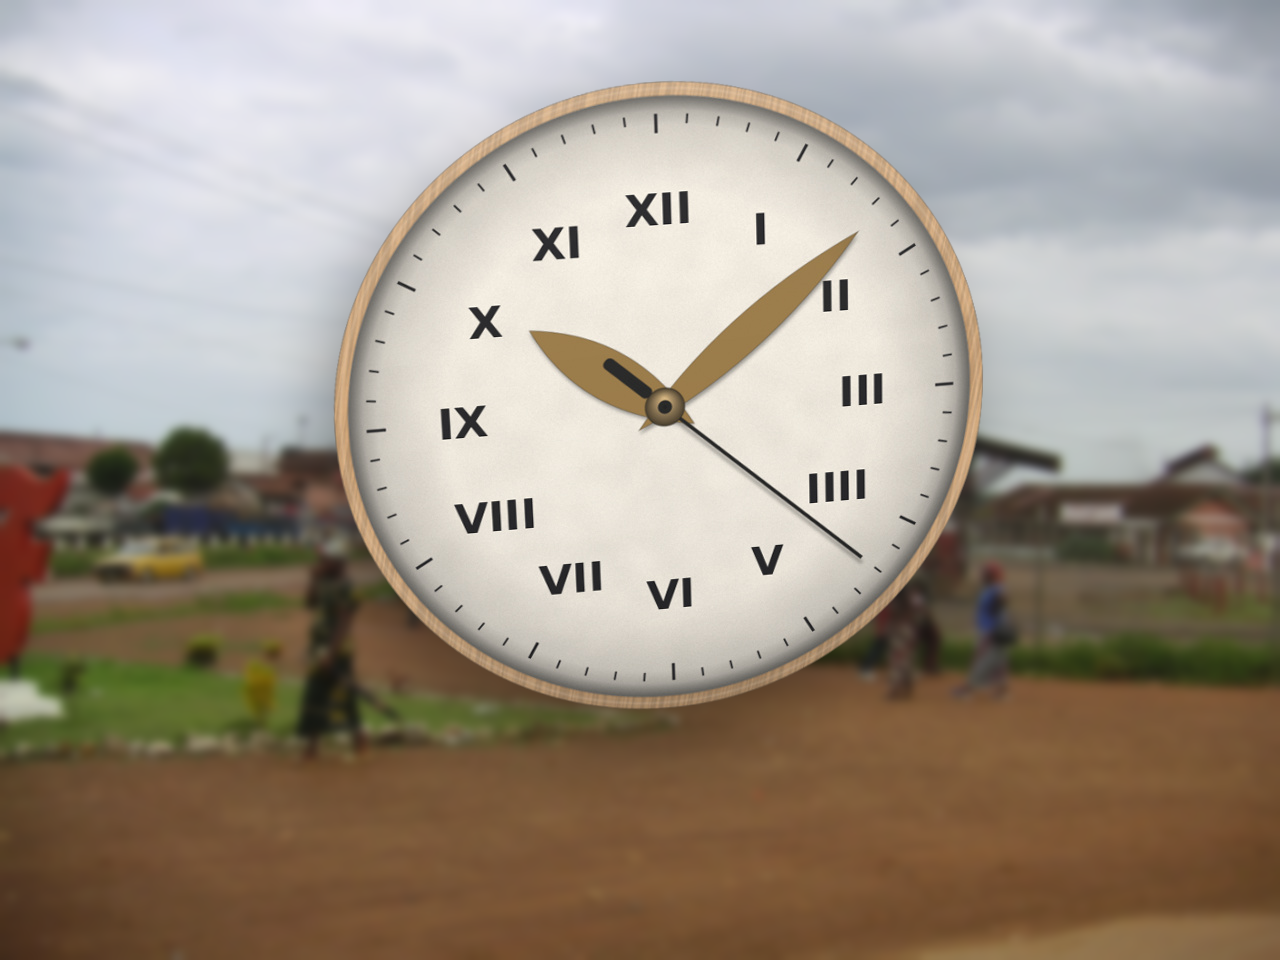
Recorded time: 10:08:22
